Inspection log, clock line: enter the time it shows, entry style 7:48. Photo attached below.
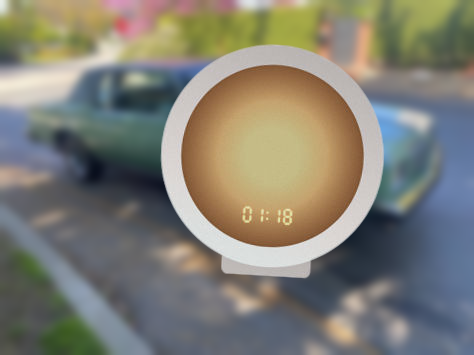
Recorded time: 1:18
